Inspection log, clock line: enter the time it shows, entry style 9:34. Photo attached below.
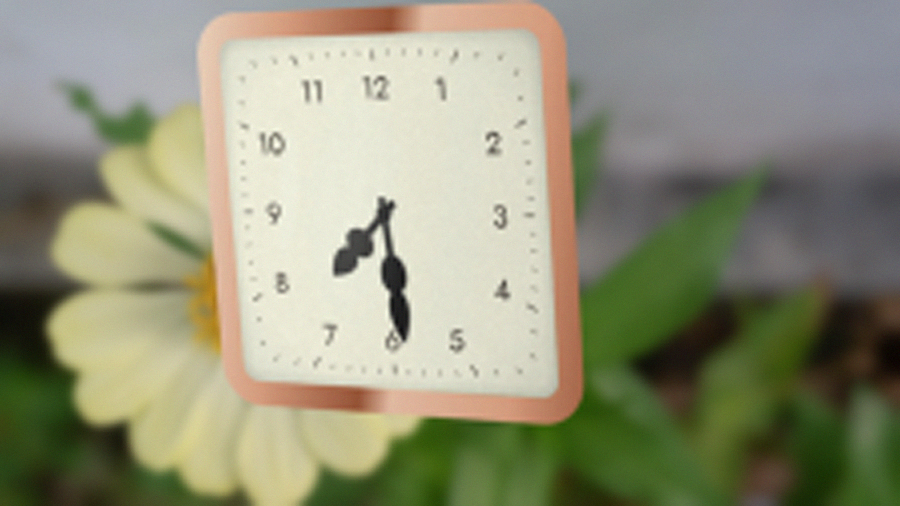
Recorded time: 7:29
